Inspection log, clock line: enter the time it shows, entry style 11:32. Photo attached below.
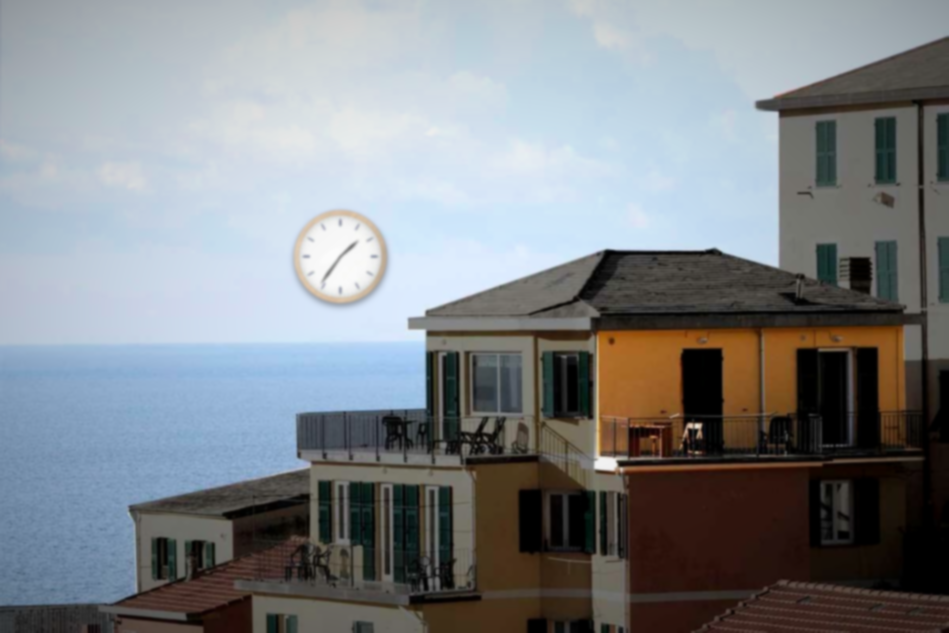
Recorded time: 1:36
